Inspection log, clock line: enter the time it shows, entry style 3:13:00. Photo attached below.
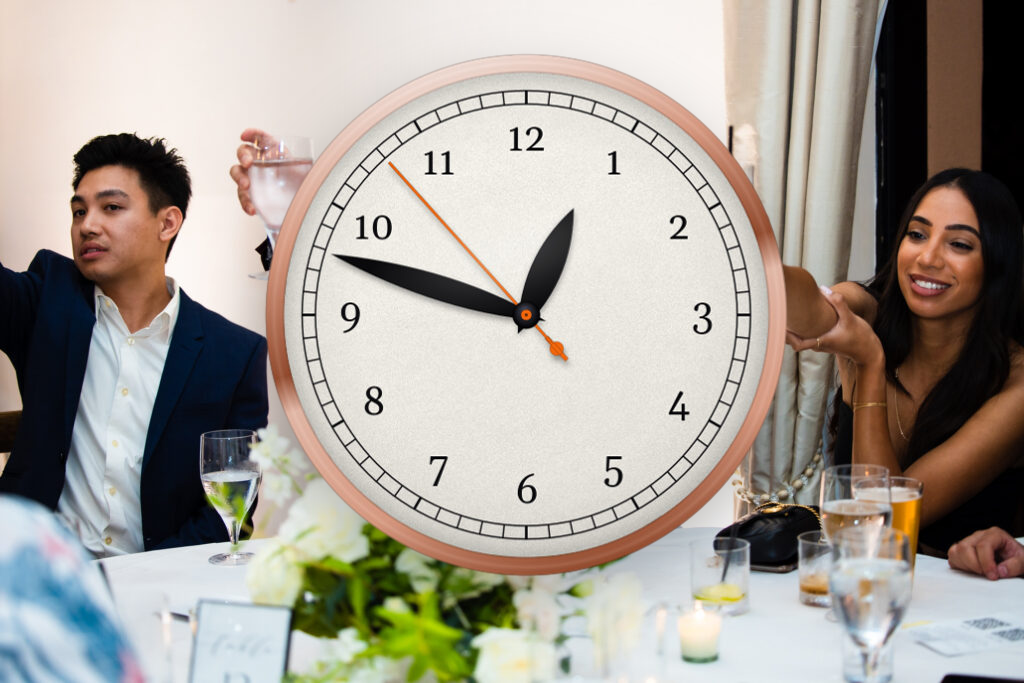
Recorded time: 12:47:53
